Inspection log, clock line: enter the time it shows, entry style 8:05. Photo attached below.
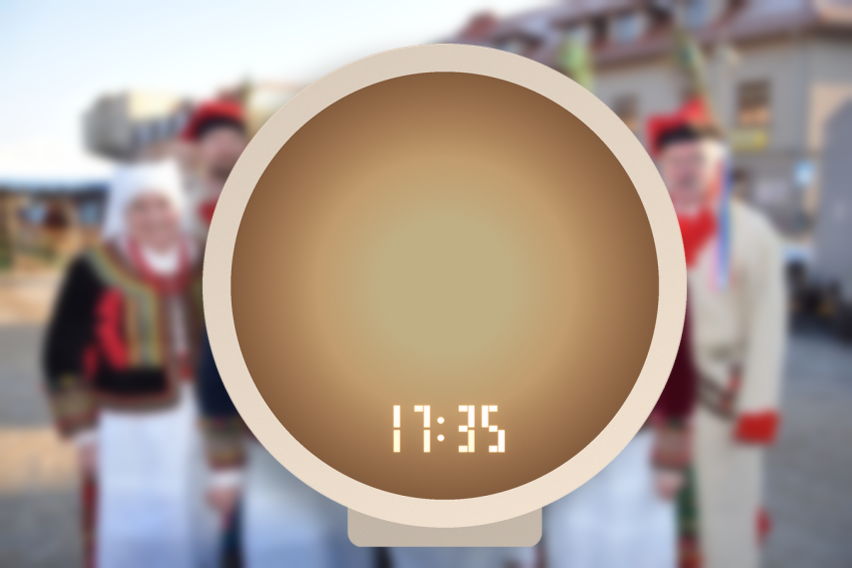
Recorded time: 17:35
